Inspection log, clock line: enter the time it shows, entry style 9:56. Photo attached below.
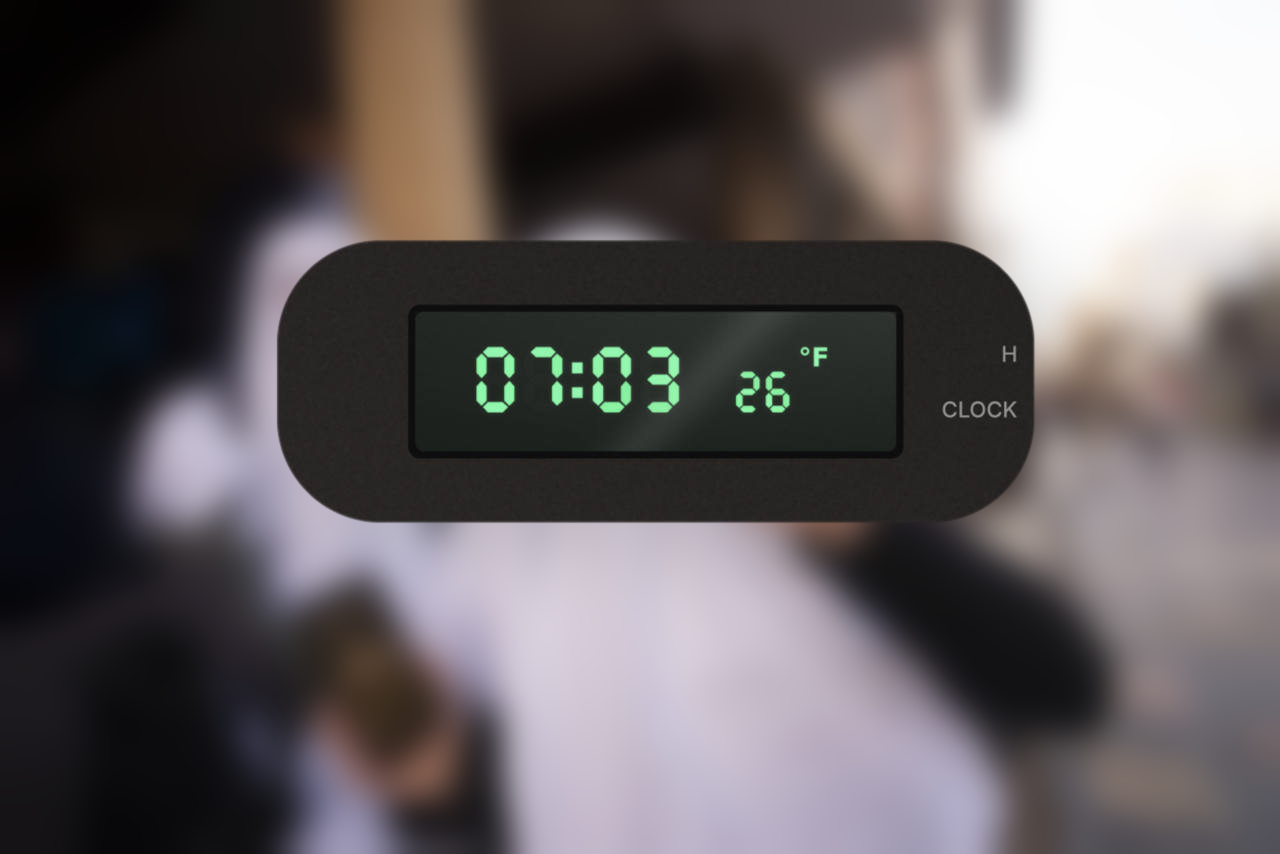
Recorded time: 7:03
